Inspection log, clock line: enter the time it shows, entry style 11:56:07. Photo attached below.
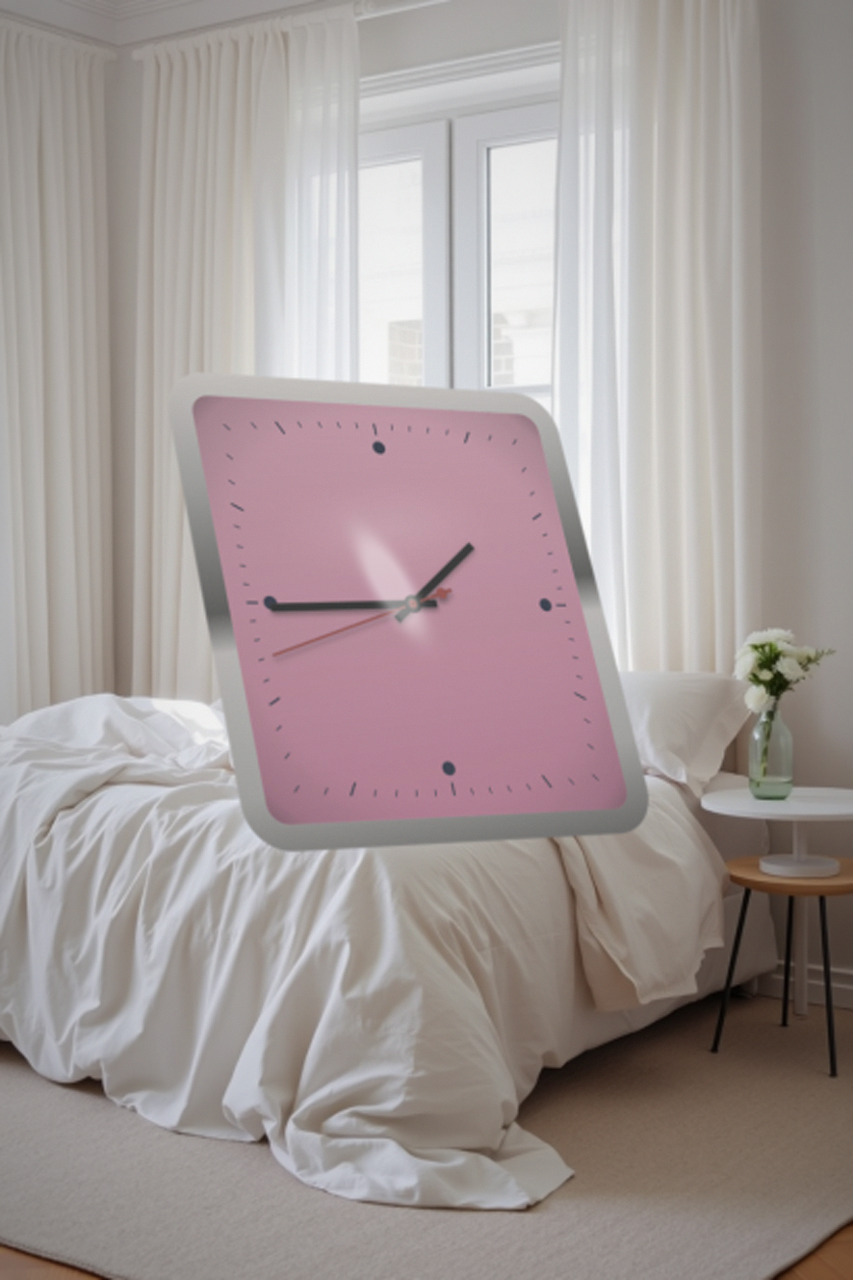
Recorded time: 1:44:42
